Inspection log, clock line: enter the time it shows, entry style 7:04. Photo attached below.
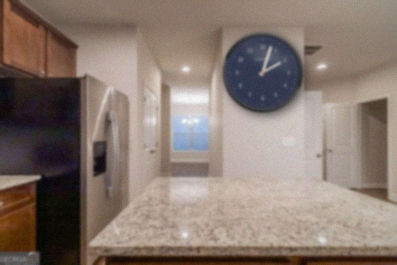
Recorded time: 2:03
